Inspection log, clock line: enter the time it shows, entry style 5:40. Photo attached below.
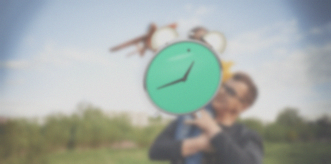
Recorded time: 12:41
